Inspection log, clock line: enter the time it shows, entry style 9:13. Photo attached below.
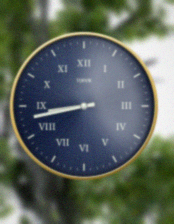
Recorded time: 8:43
